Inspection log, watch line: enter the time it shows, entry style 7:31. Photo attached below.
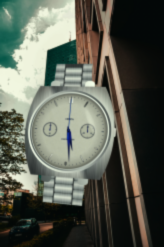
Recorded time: 5:29
